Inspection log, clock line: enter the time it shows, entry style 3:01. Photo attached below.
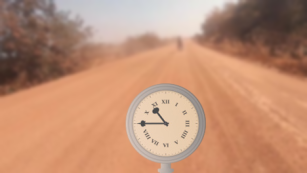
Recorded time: 10:45
